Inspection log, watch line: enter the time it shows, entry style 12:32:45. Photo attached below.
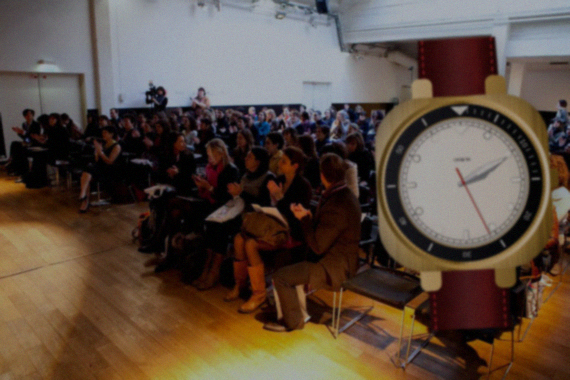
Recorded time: 2:10:26
